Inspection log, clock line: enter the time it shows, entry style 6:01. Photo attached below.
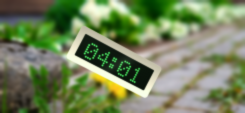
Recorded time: 4:01
